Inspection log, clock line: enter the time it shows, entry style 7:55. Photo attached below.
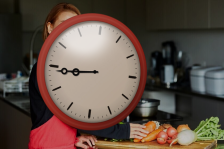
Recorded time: 8:44
